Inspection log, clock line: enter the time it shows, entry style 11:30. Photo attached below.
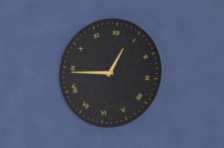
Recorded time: 12:44
